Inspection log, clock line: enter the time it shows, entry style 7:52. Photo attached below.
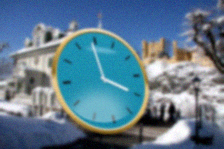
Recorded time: 3:59
